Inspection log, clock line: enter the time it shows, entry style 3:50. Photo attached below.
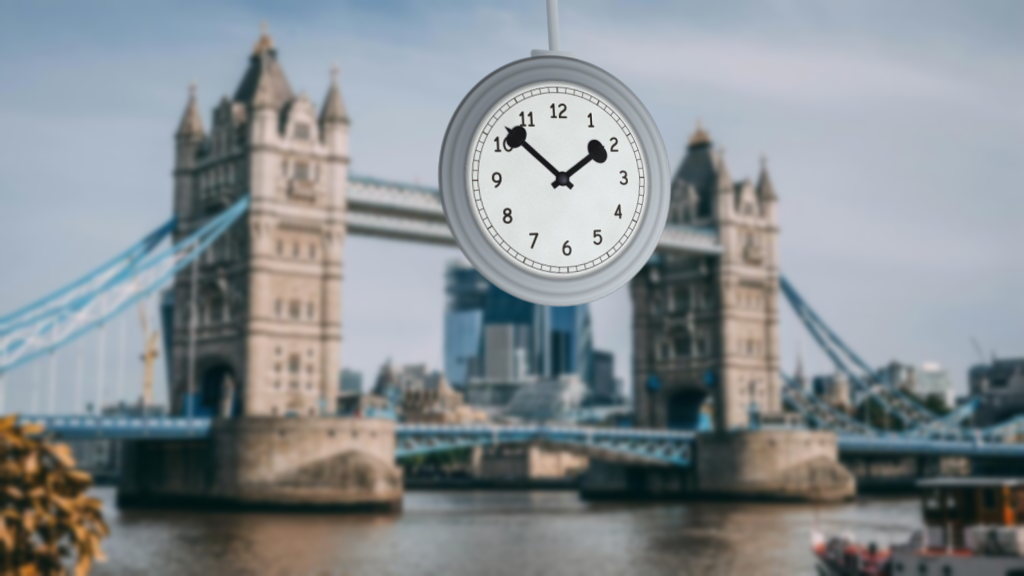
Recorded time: 1:52
